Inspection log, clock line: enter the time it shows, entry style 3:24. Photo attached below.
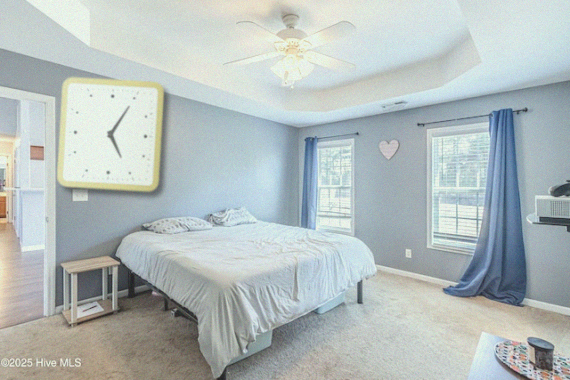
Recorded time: 5:05
